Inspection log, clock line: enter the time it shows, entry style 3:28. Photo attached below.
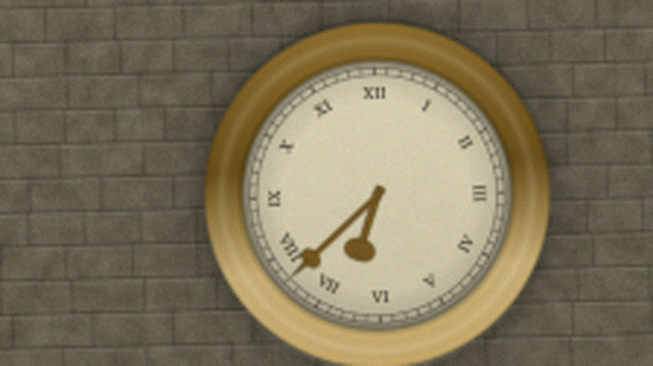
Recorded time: 6:38
